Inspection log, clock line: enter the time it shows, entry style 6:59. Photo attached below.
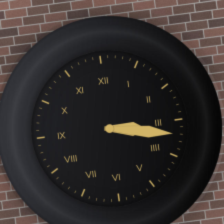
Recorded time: 3:17
